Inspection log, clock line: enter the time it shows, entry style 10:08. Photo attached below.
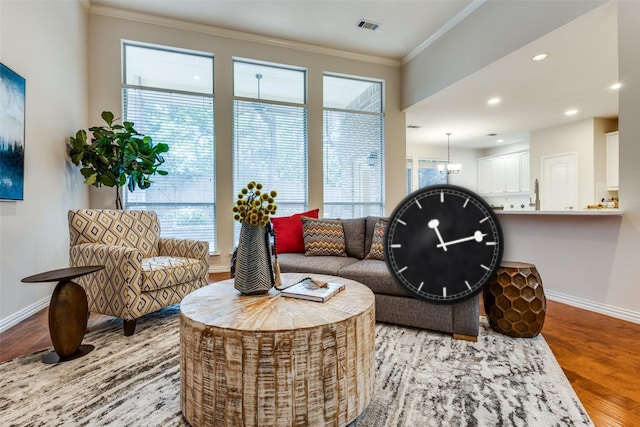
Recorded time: 11:13
